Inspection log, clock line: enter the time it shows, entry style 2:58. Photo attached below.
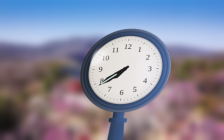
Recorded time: 7:39
